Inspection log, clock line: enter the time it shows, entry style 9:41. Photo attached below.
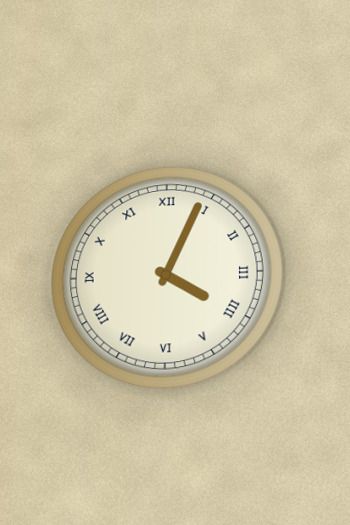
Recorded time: 4:04
